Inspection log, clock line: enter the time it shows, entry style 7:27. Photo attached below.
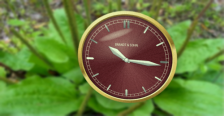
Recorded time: 10:16
